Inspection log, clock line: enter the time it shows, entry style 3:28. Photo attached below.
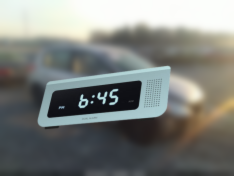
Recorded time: 6:45
